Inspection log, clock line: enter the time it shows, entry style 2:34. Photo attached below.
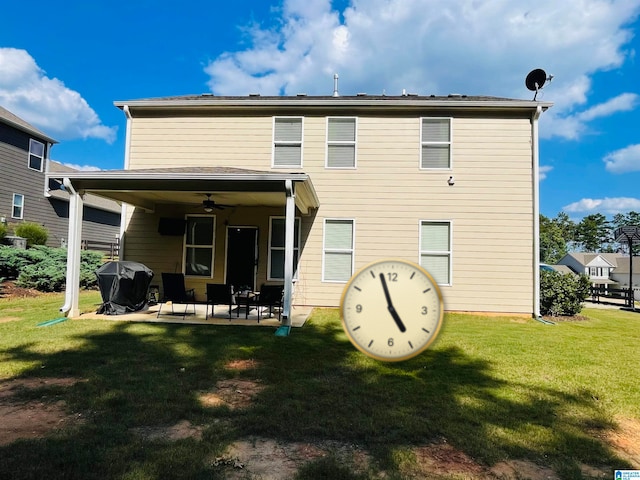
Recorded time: 4:57
